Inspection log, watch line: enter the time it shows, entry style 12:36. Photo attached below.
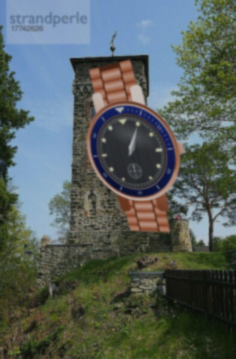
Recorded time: 1:05
